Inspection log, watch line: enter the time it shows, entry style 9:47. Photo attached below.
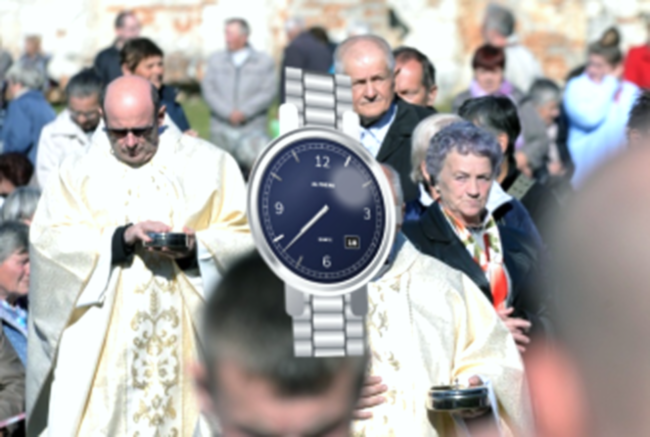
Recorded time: 7:38
